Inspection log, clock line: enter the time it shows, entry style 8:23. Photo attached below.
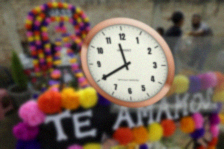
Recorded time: 11:40
